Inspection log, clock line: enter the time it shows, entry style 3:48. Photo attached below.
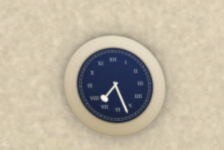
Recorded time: 7:27
